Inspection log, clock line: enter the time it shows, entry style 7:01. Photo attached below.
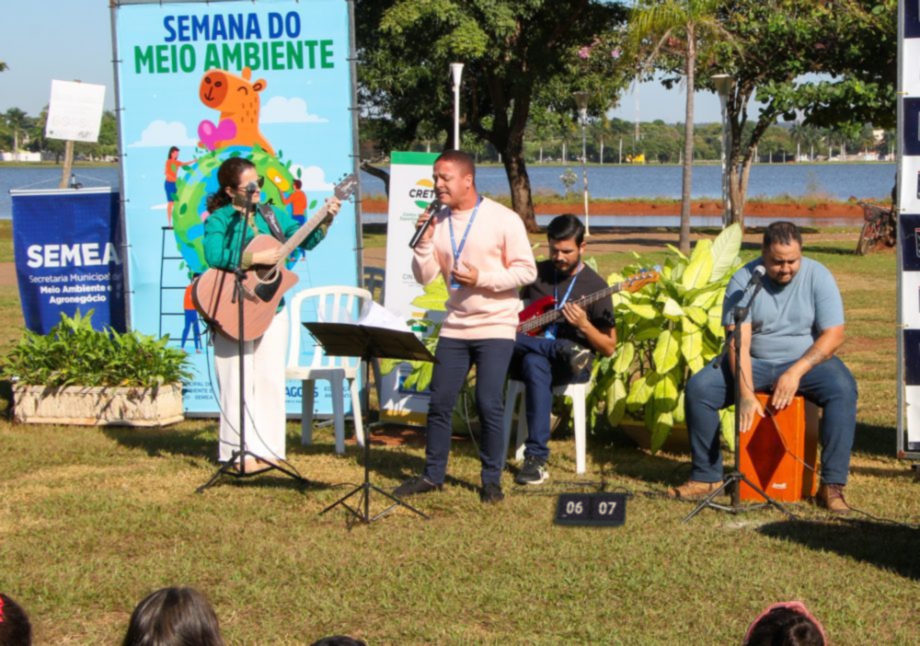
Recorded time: 6:07
